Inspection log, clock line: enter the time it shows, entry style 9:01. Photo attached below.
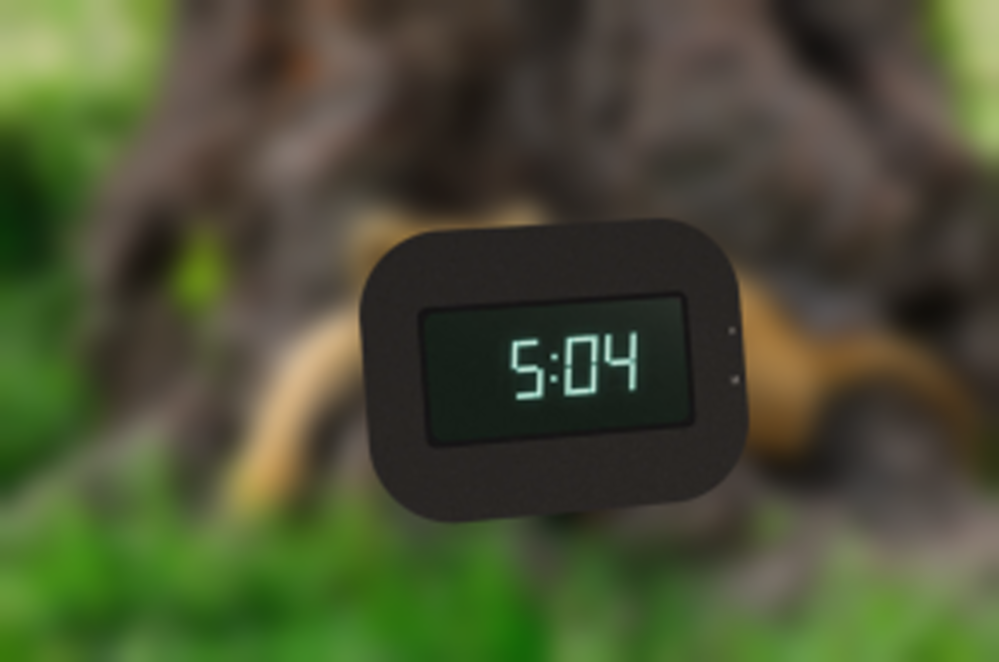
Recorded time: 5:04
